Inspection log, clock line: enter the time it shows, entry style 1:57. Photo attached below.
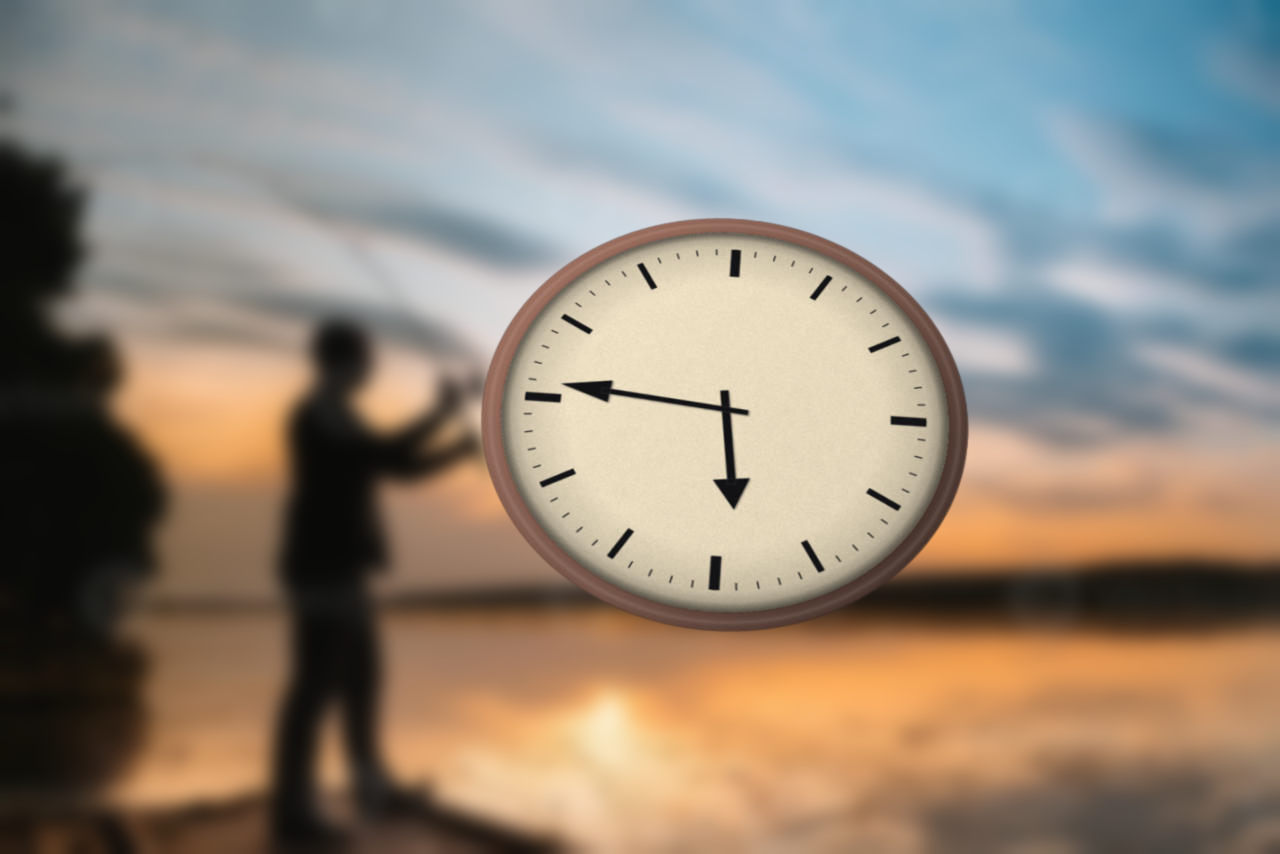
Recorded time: 5:46
